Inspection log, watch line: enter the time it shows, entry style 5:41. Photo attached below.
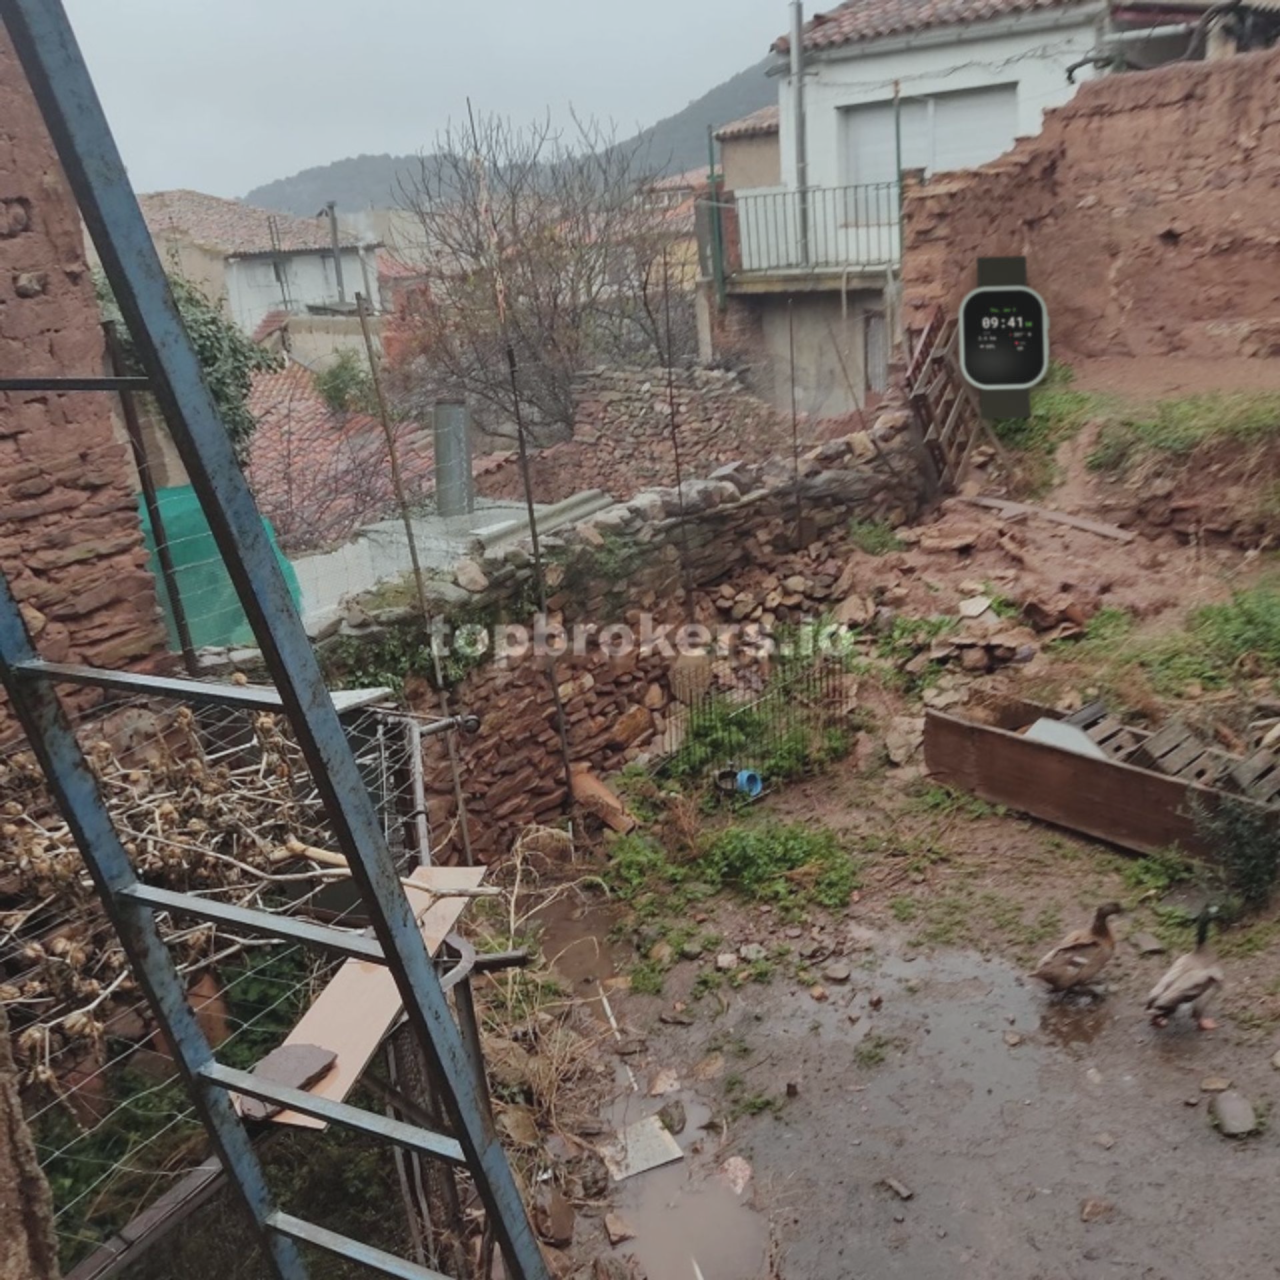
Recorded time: 9:41
